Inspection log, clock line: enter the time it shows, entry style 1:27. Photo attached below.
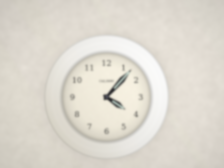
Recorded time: 4:07
